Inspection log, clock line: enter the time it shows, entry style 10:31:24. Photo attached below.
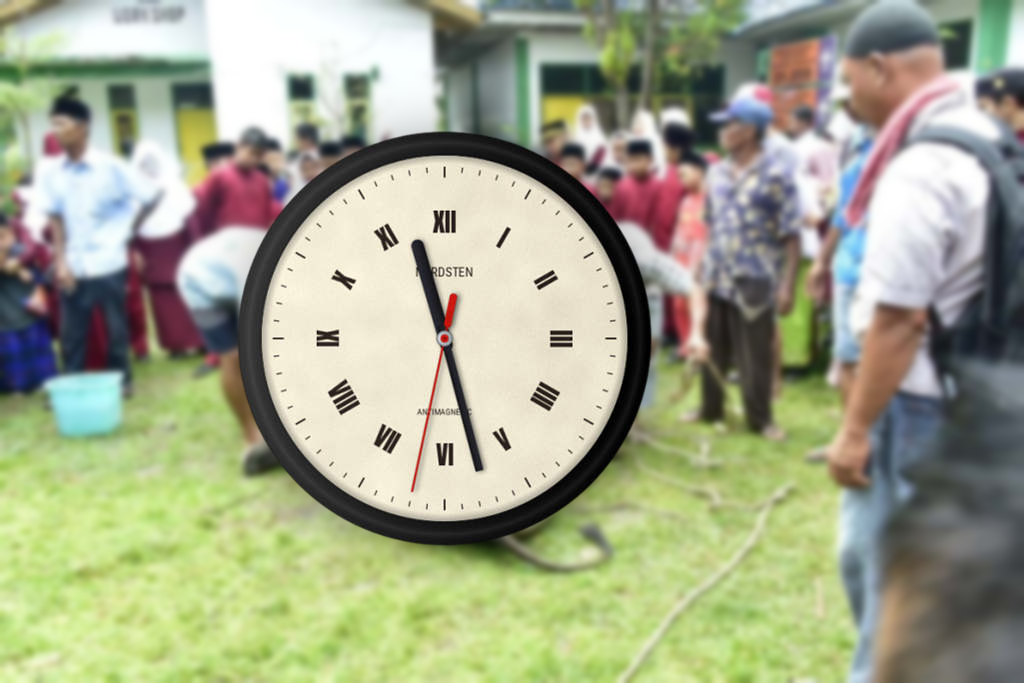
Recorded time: 11:27:32
